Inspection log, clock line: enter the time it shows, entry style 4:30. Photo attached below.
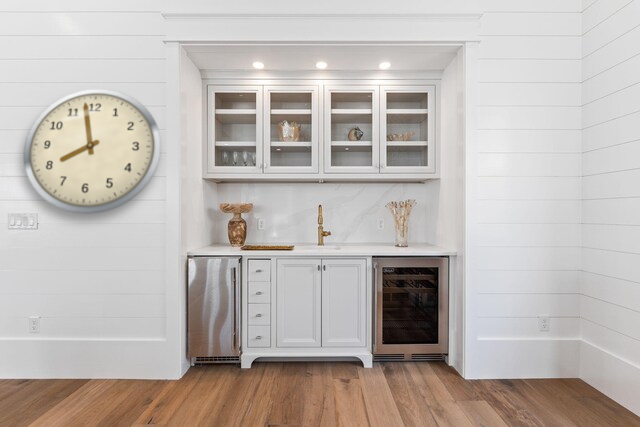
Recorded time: 7:58
